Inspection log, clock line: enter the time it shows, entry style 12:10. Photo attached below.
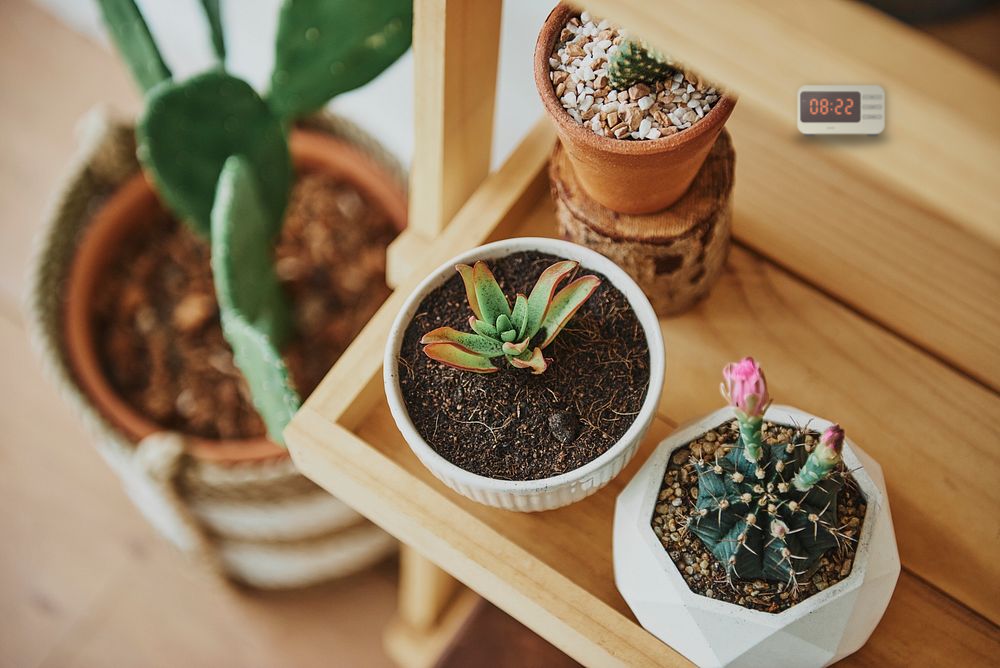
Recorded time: 8:22
